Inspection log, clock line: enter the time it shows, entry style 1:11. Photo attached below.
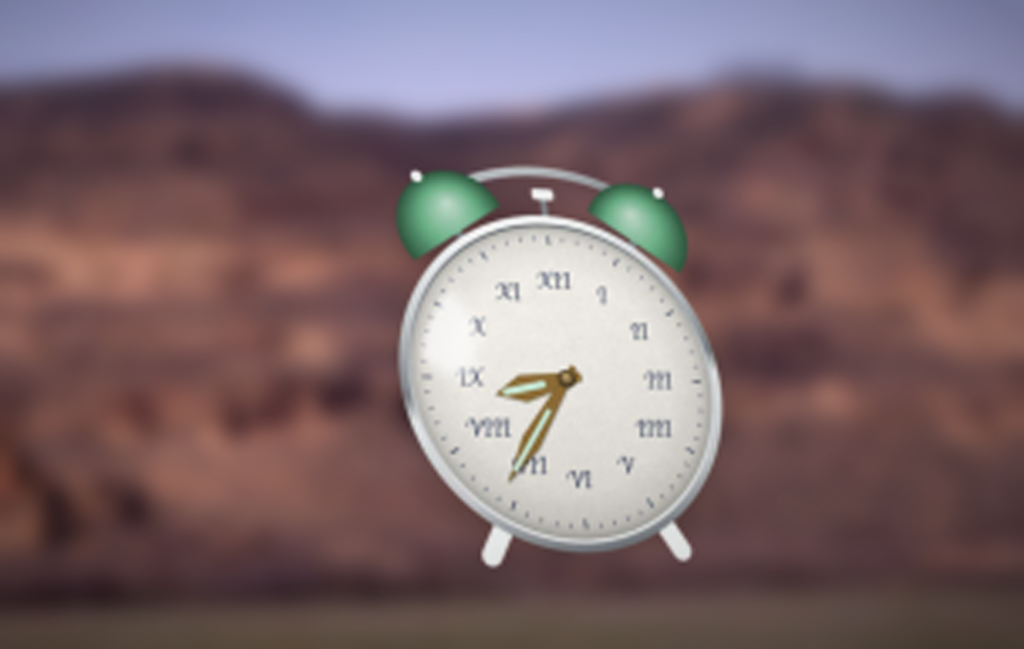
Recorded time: 8:36
